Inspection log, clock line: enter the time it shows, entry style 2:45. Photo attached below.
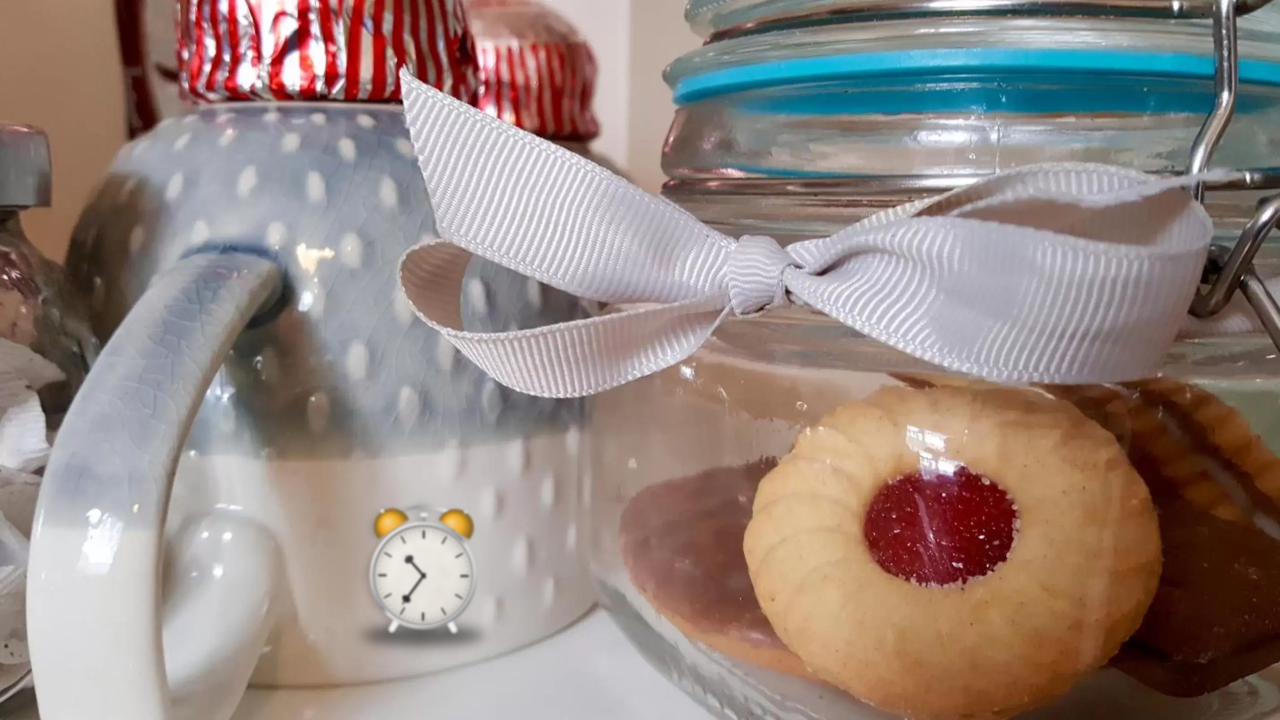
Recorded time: 10:36
